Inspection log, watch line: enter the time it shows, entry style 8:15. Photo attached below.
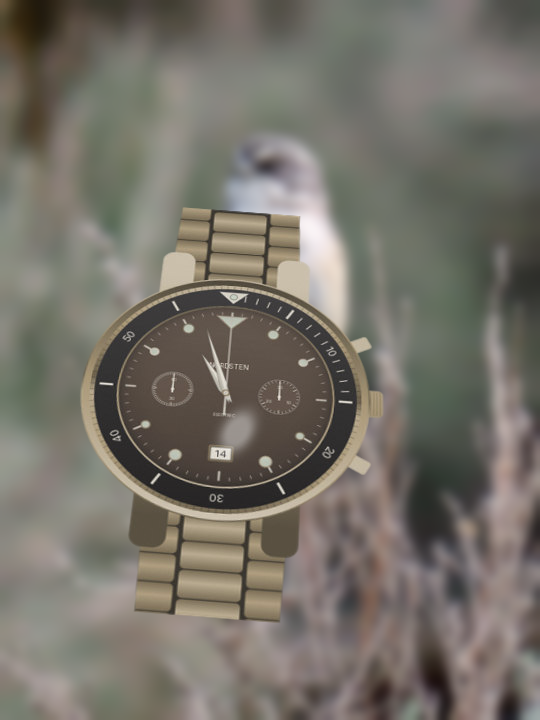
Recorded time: 10:57
